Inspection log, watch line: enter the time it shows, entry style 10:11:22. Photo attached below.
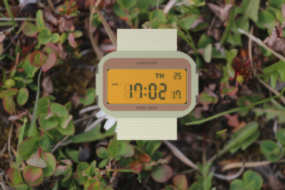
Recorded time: 17:02:17
